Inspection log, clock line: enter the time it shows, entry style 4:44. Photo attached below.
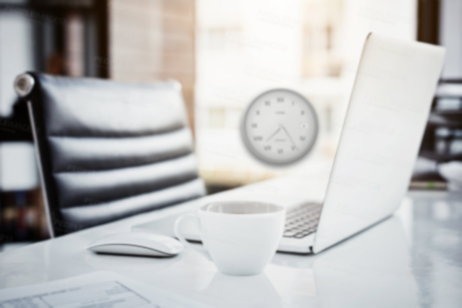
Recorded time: 7:24
